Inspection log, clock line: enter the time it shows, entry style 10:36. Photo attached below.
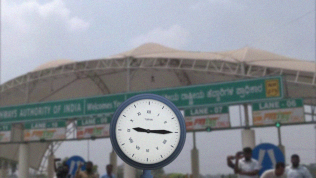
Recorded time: 9:15
